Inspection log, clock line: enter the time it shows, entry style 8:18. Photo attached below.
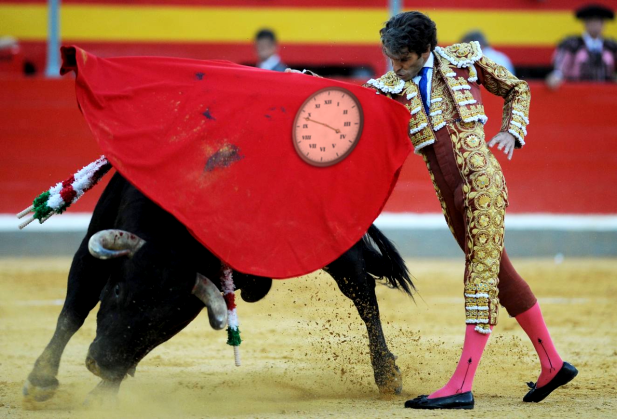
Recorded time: 3:48
